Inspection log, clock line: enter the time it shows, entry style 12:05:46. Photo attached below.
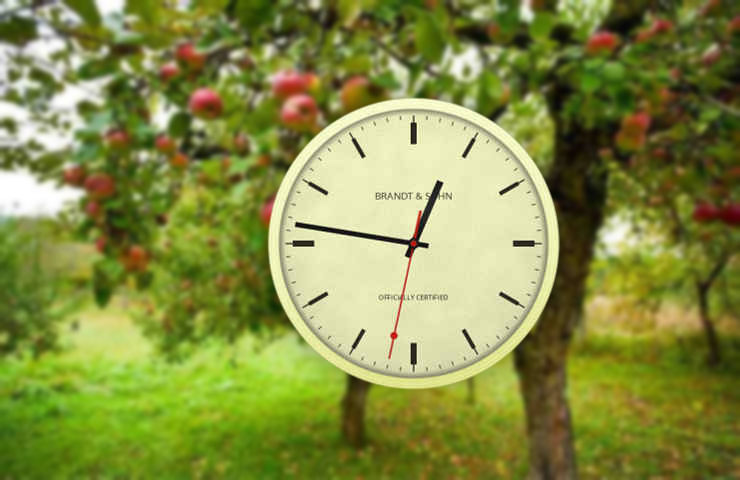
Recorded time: 12:46:32
